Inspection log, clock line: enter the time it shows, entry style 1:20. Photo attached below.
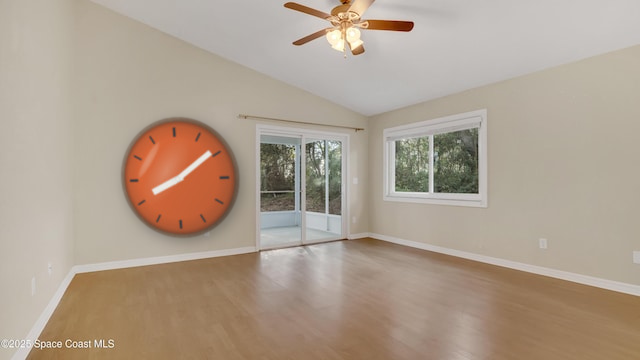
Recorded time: 8:09
